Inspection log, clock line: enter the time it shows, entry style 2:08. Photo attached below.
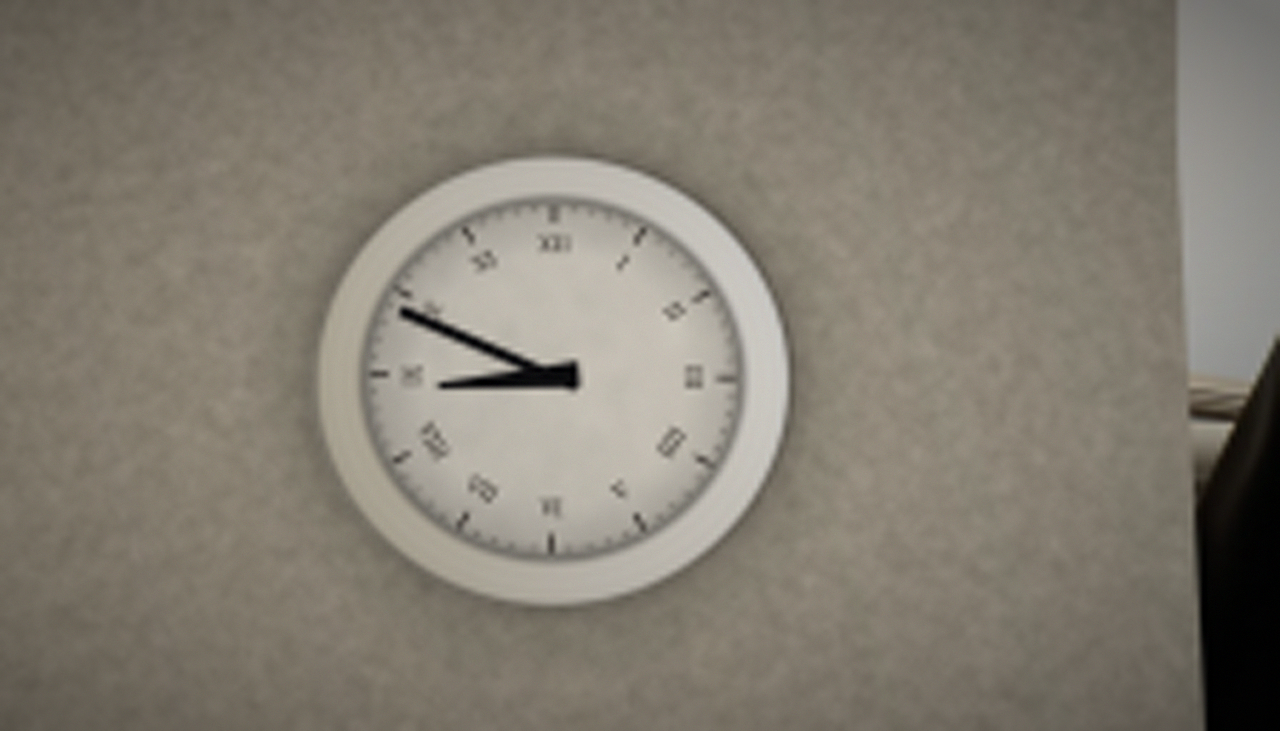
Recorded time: 8:49
